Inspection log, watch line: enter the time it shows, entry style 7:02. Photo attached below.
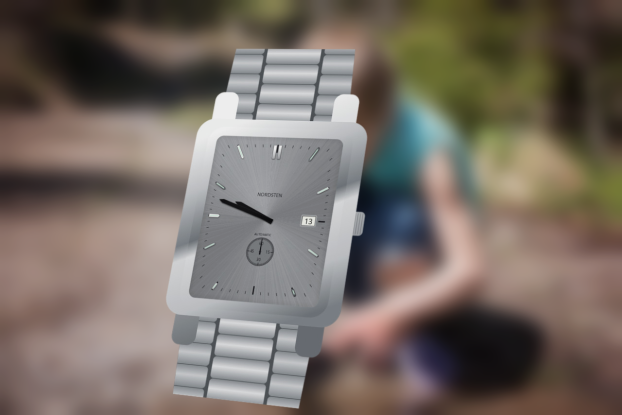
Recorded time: 9:48
